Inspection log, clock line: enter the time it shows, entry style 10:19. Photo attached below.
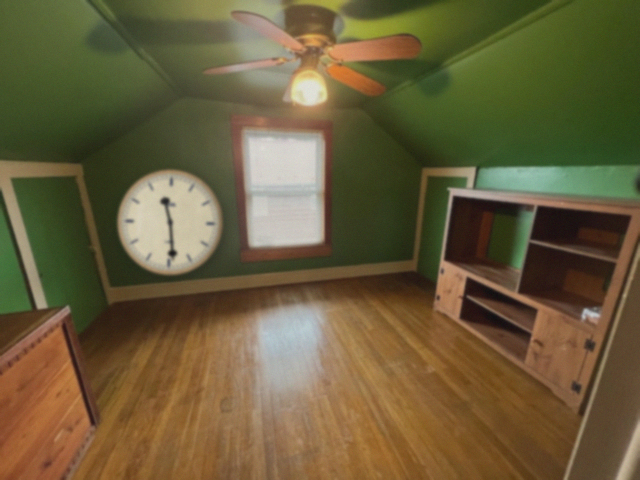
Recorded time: 11:29
